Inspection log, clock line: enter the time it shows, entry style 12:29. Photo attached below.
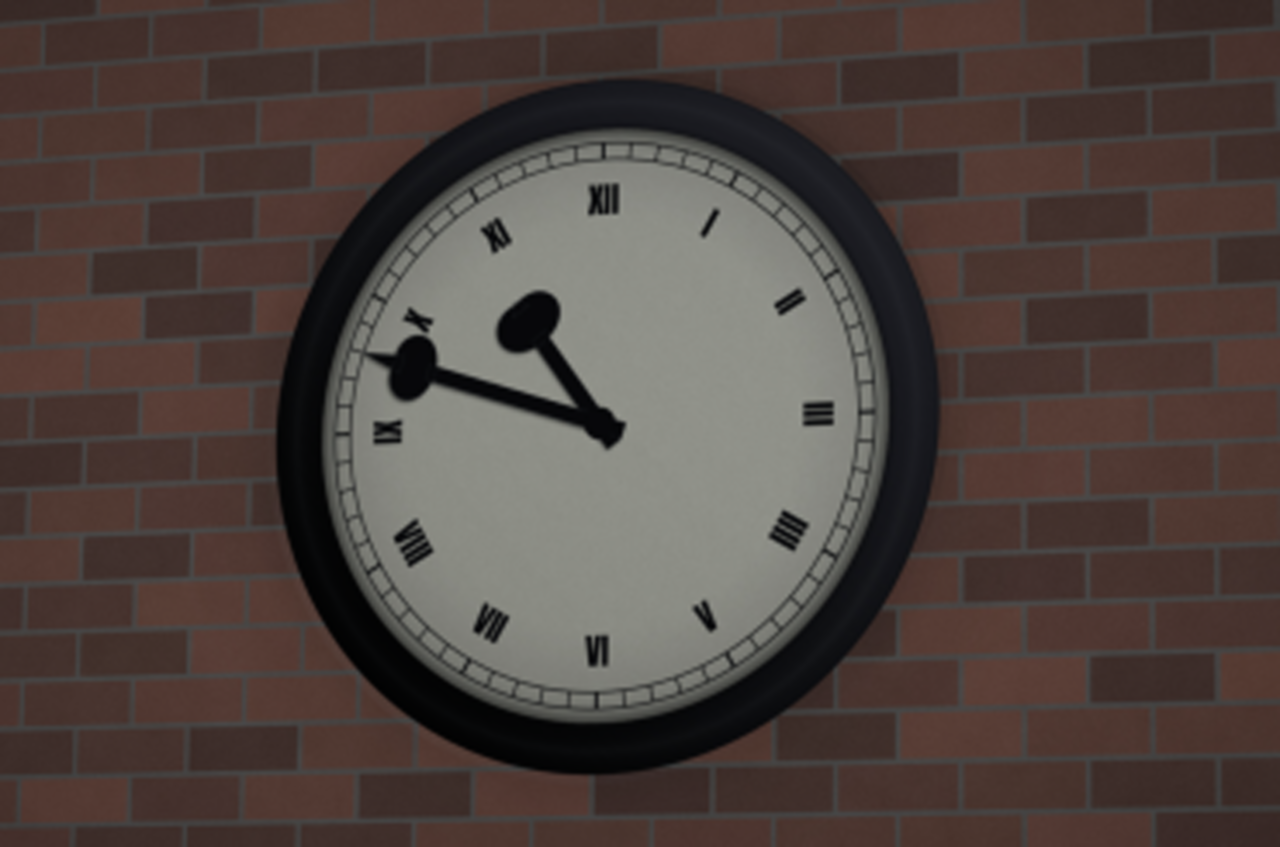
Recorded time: 10:48
